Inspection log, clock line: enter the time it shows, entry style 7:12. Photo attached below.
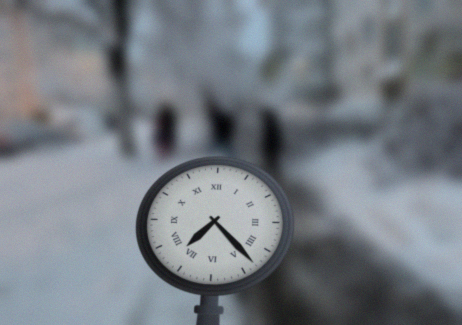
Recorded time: 7:23
